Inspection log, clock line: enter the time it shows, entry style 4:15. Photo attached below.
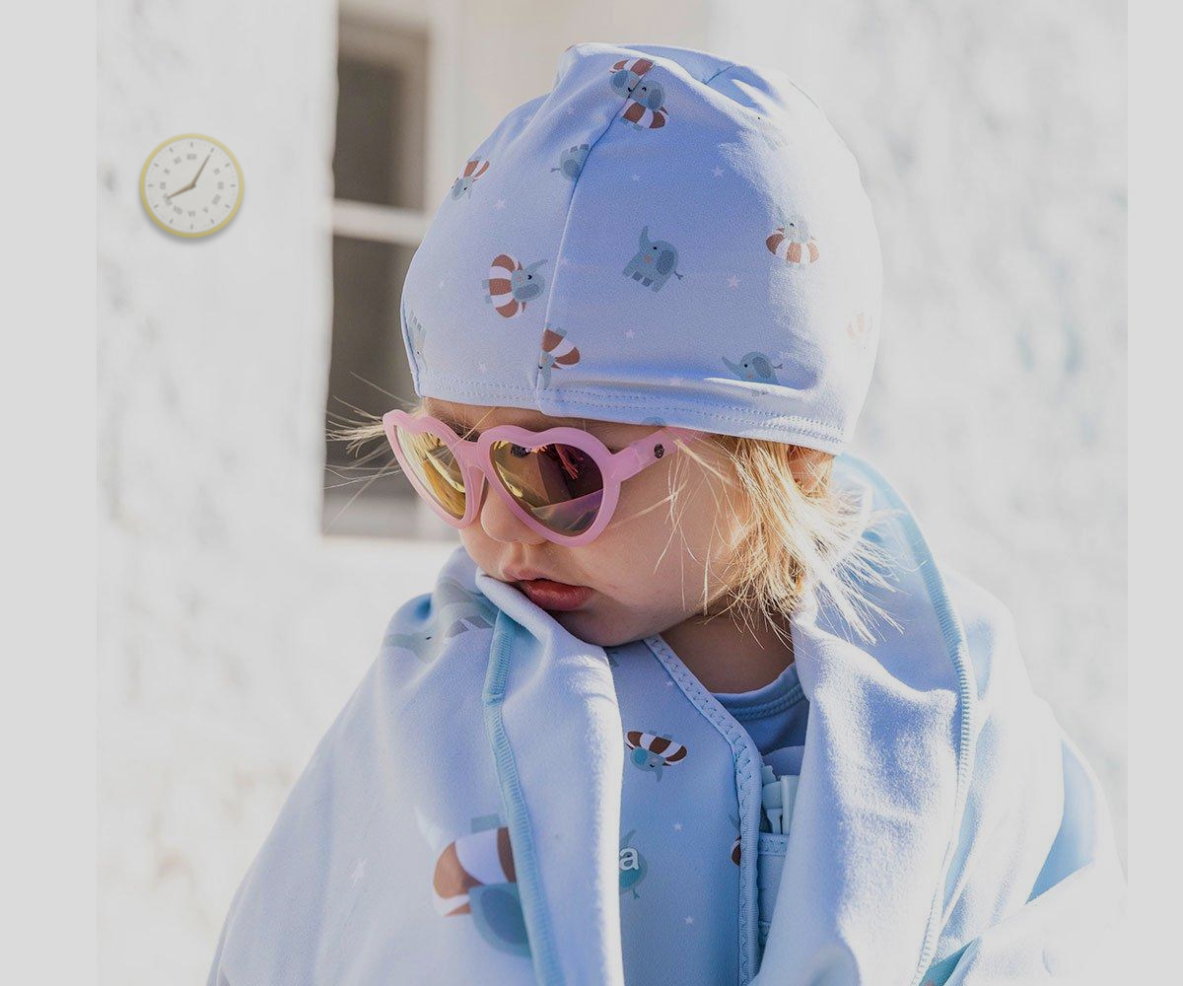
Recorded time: 8:05
